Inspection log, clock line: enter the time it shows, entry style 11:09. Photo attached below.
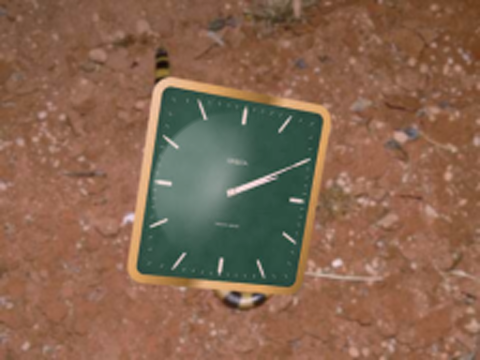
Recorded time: 2:10
